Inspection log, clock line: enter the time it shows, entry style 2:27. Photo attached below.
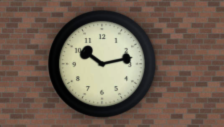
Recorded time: 10:13
